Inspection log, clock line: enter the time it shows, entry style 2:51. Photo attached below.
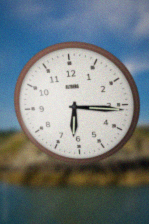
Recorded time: 6:16
